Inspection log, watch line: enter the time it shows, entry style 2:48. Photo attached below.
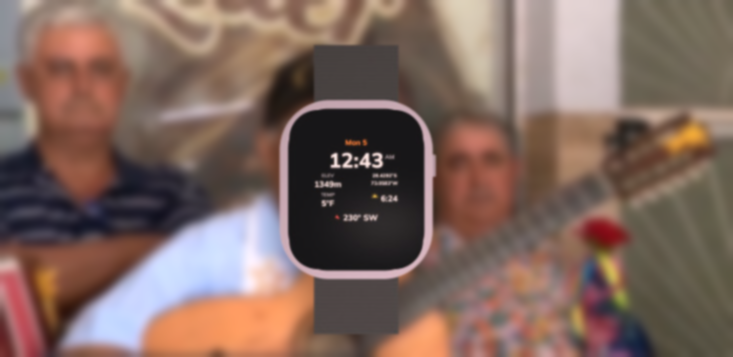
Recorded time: 12:43
